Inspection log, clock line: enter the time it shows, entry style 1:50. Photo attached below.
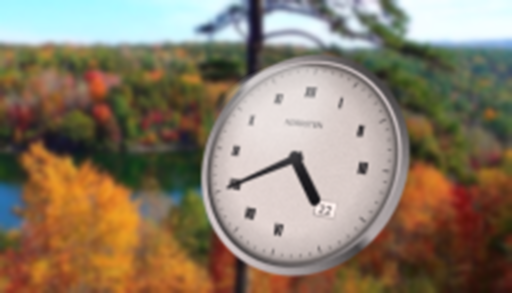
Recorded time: 4:40
